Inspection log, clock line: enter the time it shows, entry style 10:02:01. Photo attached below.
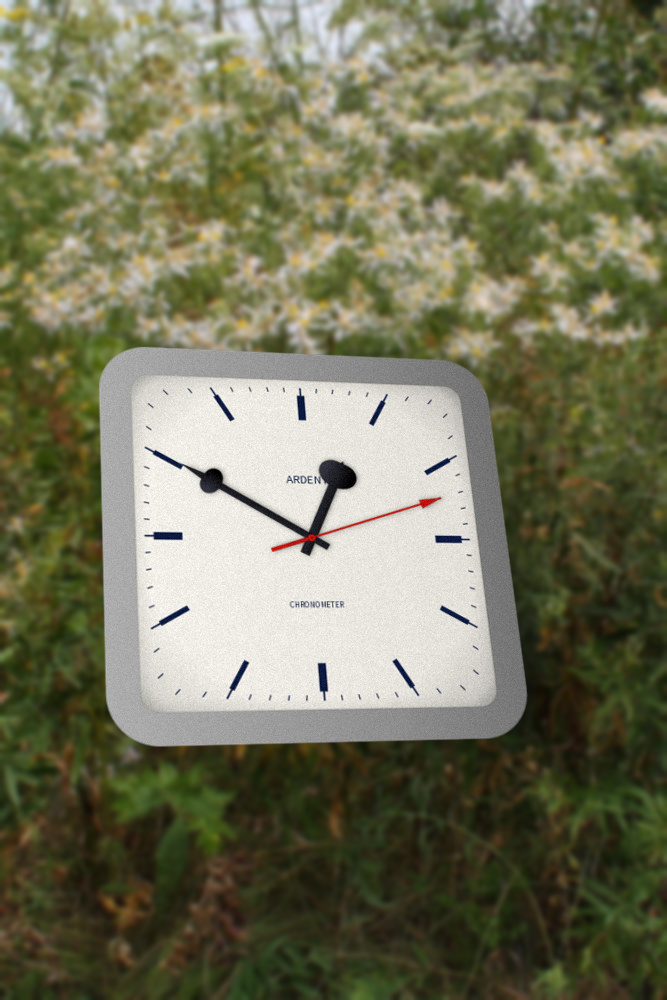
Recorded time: 12:50:12
